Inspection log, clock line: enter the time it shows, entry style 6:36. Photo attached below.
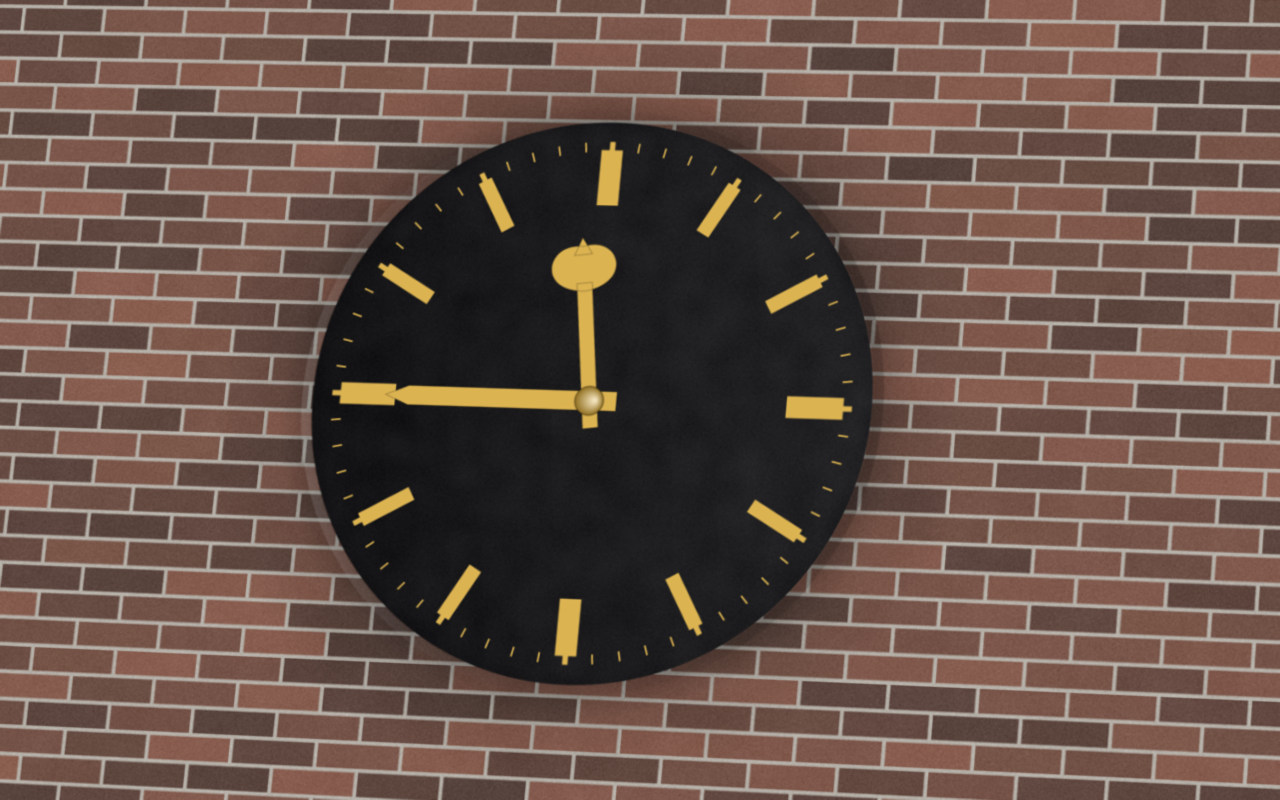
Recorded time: 11:45
